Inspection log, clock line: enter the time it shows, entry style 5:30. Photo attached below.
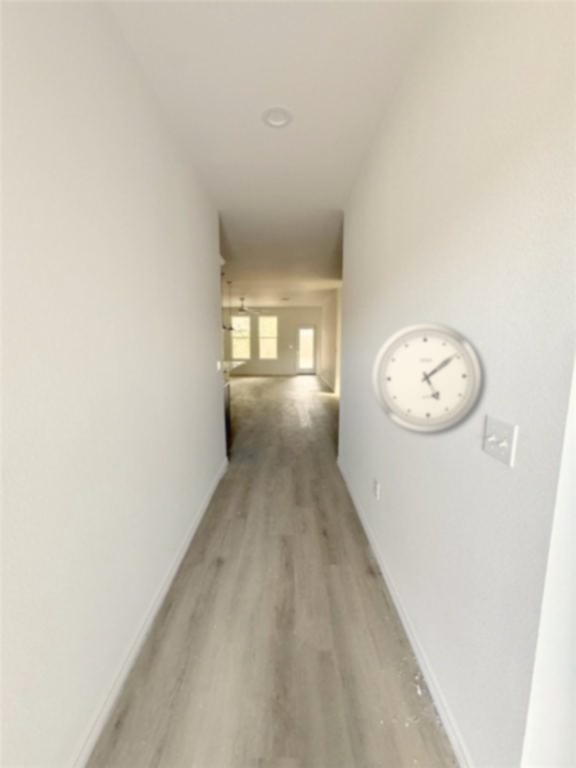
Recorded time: 5:09
